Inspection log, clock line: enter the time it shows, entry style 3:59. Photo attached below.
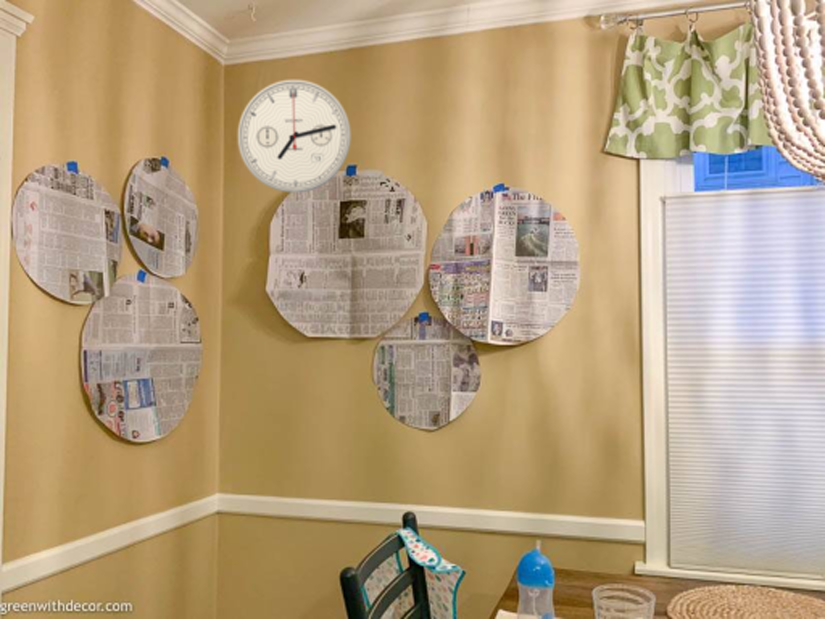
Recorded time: 7:13
